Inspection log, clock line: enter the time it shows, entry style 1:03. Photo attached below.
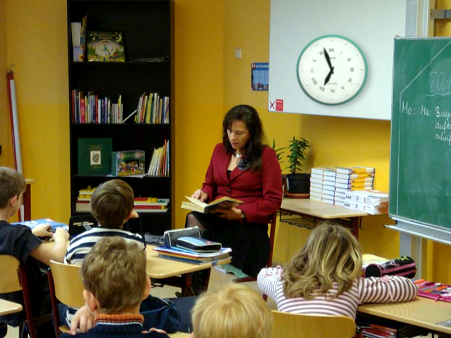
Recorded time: 6:57
